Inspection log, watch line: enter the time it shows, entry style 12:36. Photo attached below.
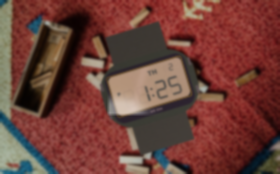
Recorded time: 1:25
